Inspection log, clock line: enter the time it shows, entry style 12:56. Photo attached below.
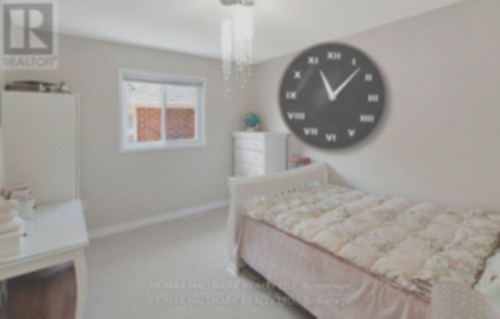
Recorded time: 11:07
